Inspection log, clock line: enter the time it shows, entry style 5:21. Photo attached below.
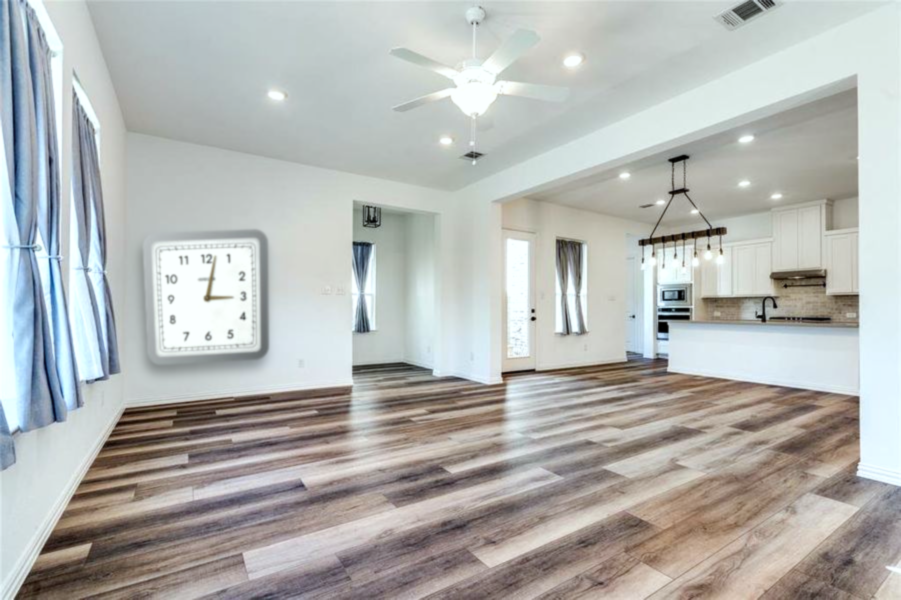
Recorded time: 3:02
